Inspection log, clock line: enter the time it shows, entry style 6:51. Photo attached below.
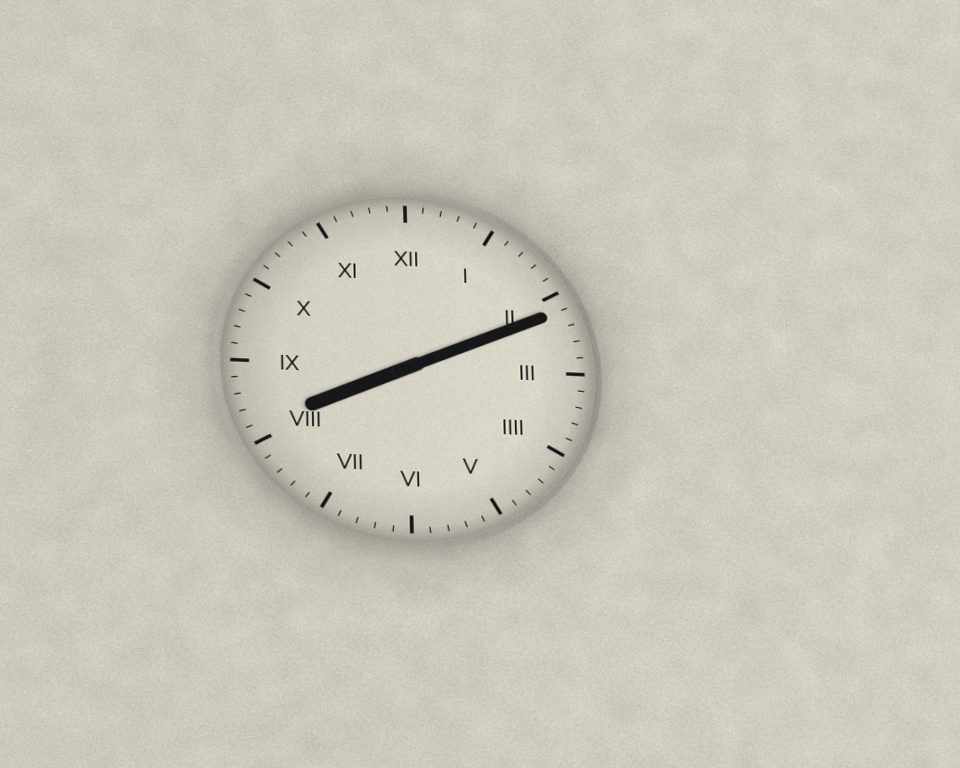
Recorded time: 8:11
